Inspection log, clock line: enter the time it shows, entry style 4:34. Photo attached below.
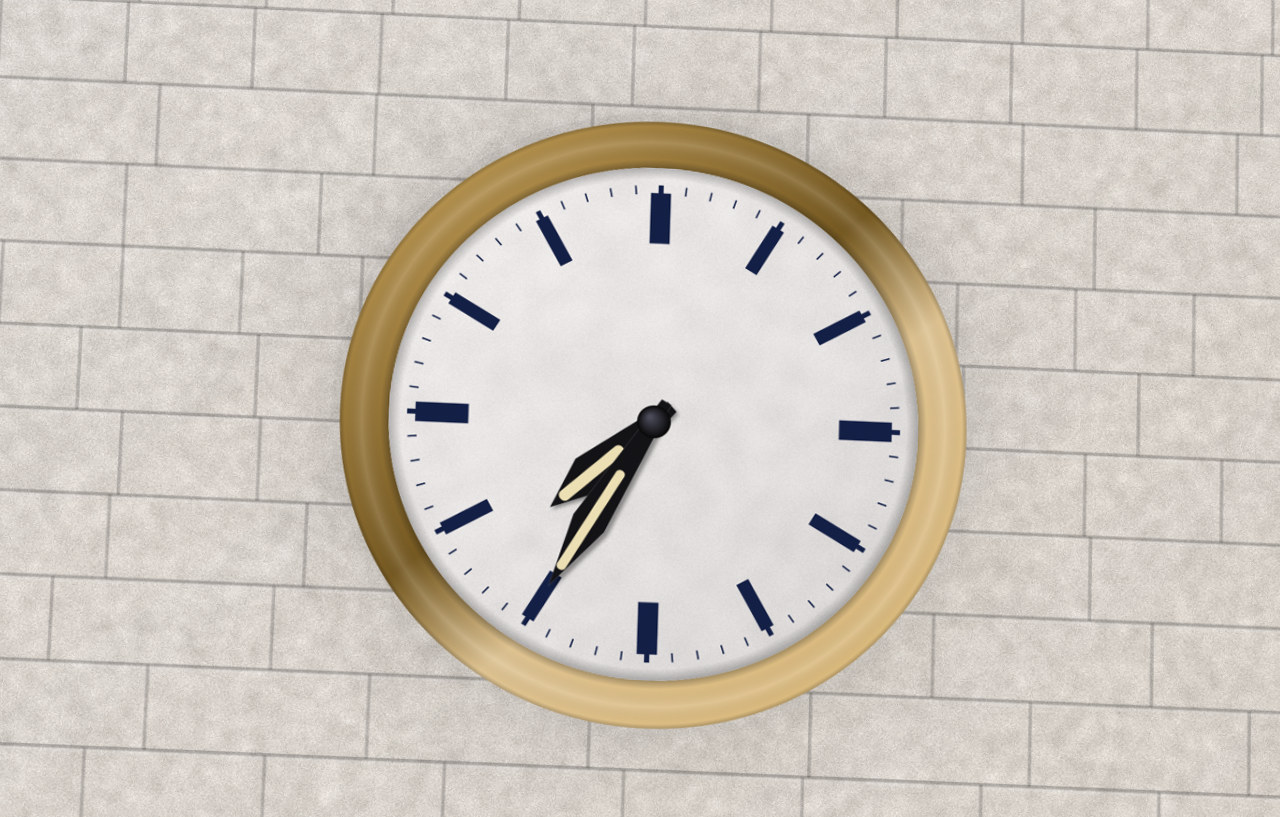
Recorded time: 7:35
